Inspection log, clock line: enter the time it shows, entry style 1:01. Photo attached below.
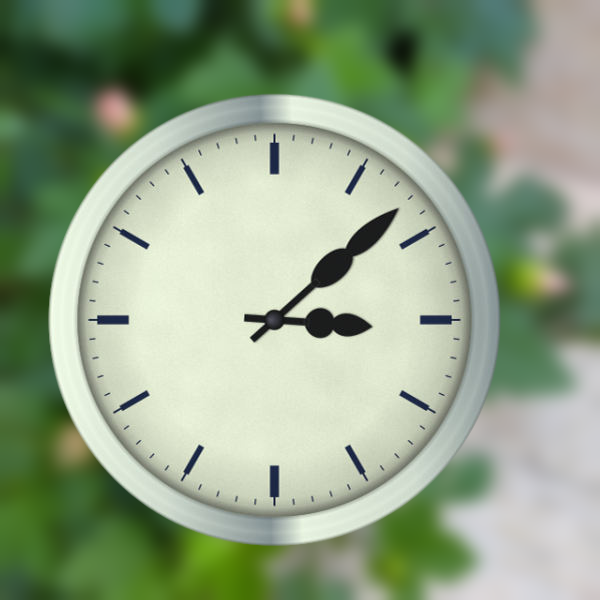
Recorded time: 3:08
